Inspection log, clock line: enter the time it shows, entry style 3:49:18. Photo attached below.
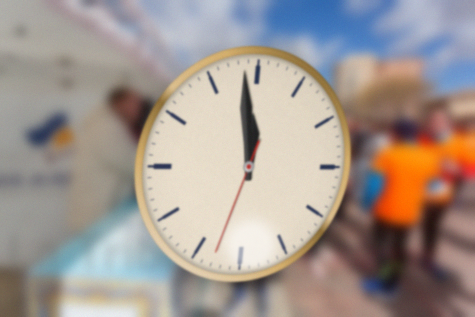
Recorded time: 11:58:33
